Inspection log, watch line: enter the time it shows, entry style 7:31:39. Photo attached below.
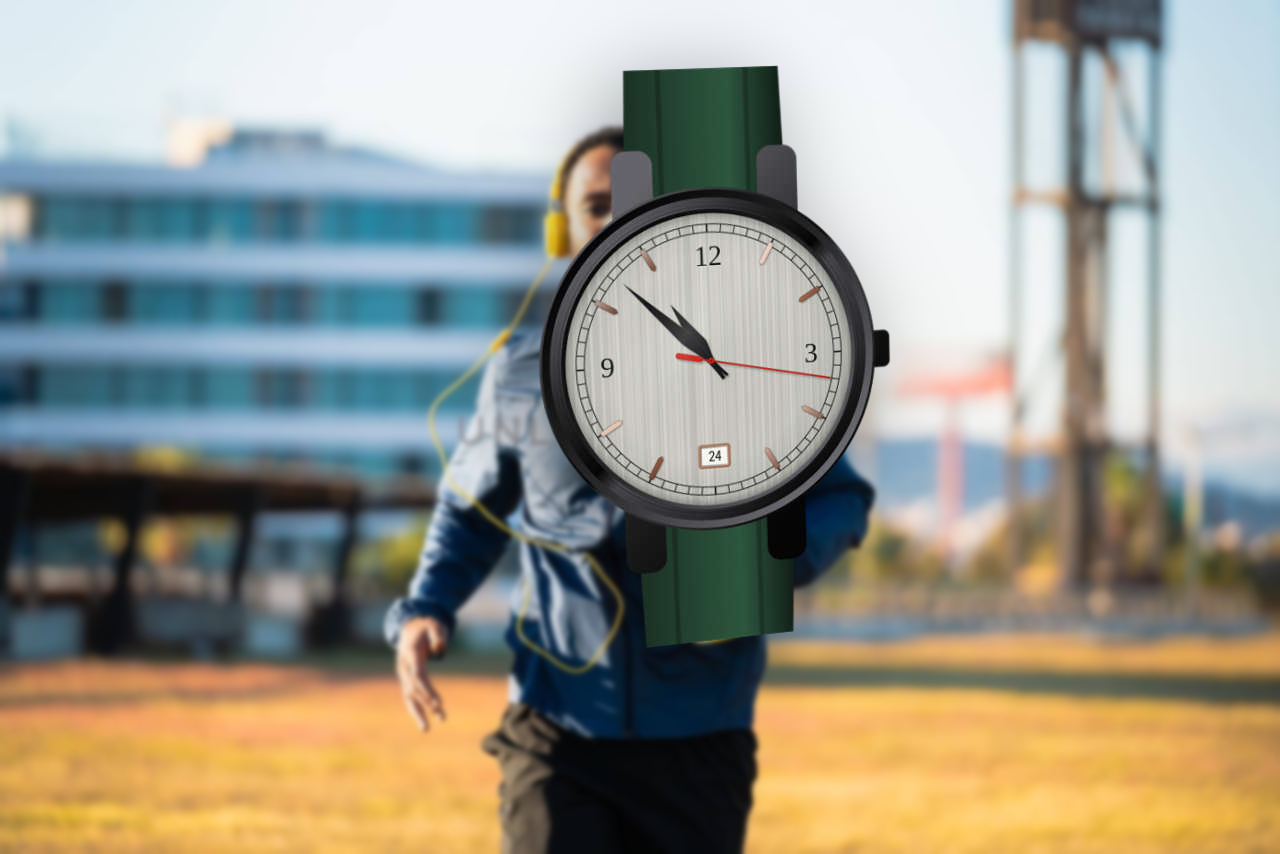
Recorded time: 10:52:17
